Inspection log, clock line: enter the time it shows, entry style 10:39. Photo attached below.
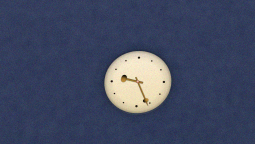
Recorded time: 9:26
